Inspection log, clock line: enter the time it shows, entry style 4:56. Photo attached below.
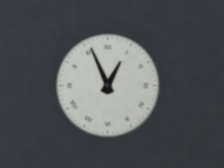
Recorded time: 12:56
